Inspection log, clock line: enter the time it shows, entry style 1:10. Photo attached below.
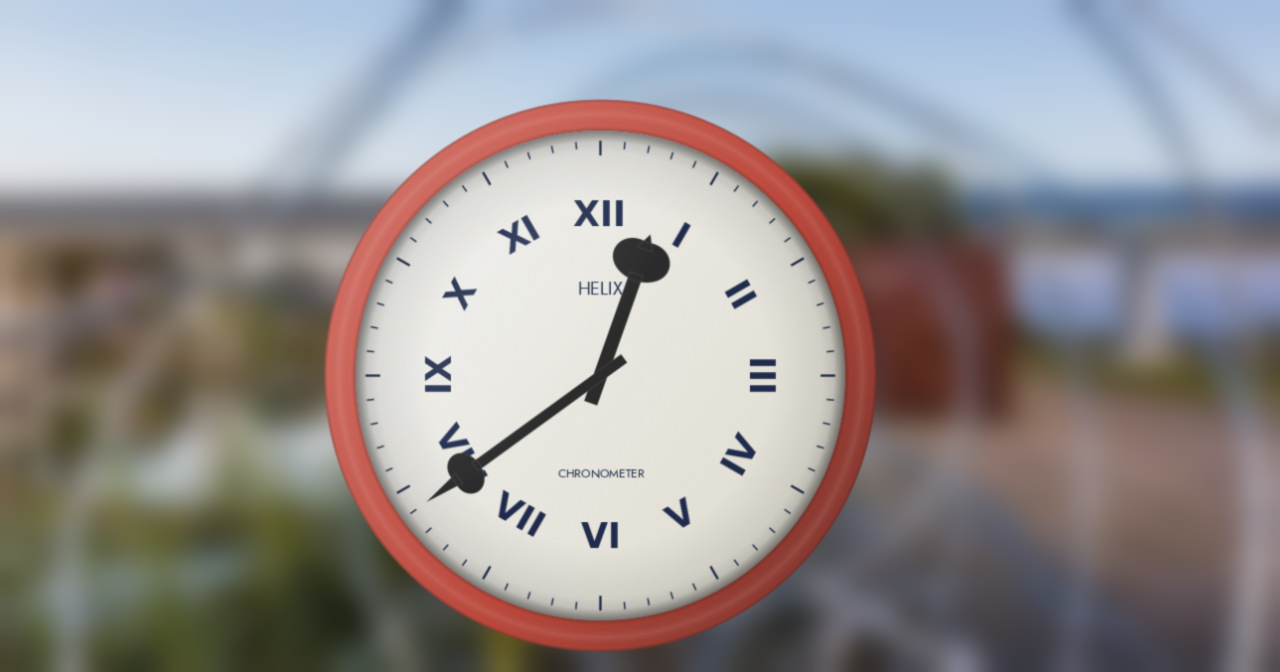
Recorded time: 12:39
